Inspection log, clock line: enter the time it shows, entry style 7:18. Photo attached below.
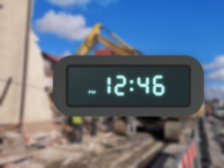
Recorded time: 12:46
